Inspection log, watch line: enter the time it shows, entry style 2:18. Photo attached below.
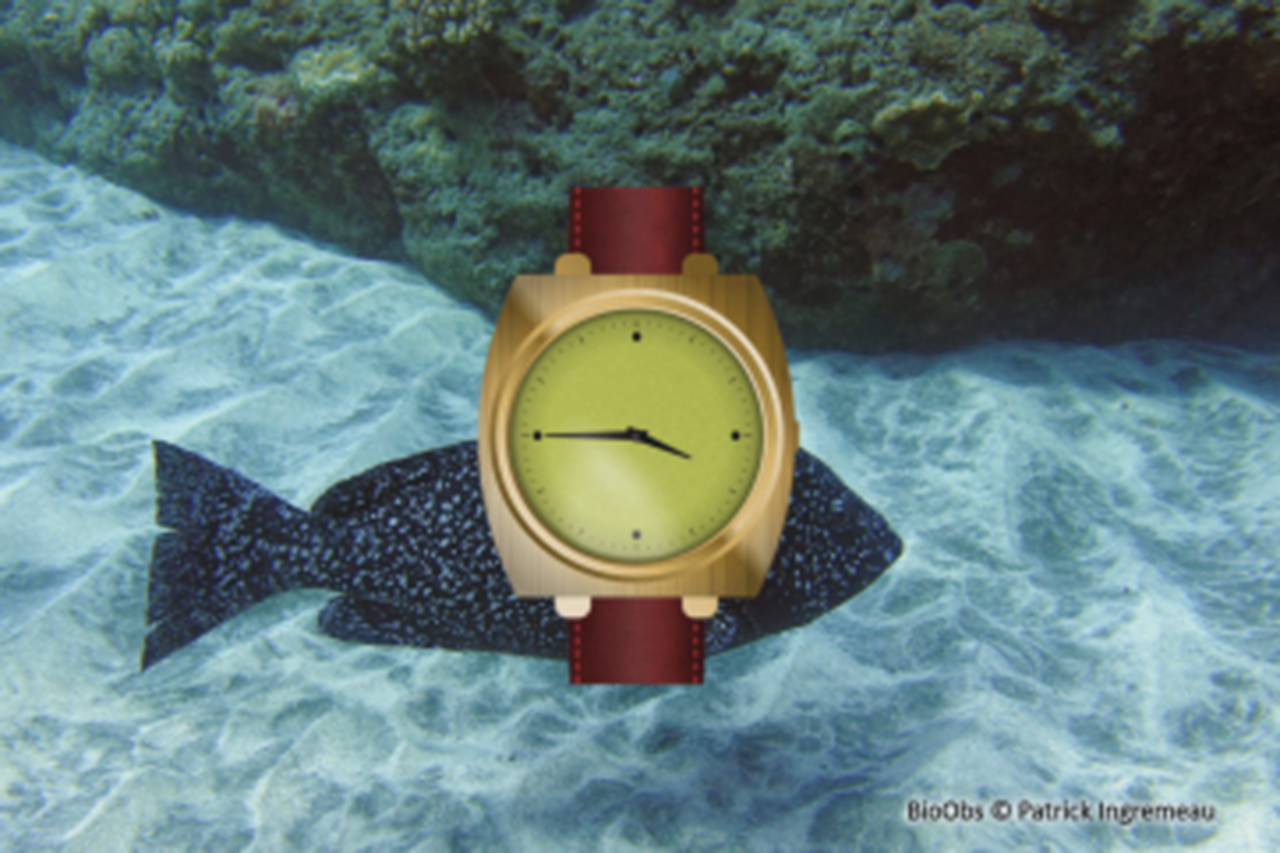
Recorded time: 3:45
